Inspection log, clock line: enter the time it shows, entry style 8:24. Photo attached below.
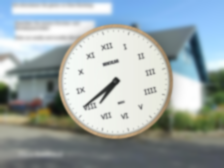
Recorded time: 7:41
